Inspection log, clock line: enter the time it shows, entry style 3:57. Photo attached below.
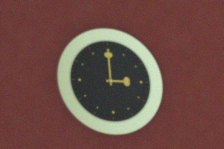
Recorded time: 3:00
